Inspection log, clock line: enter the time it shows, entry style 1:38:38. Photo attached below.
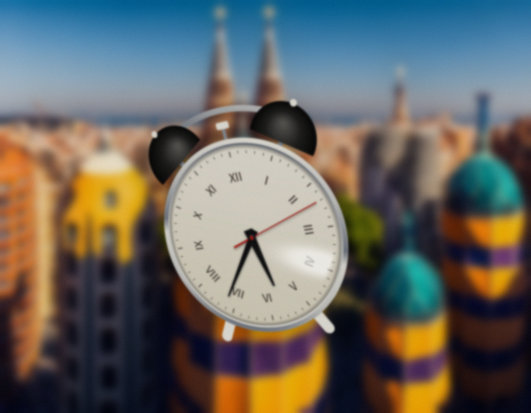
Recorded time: 5:36:12
